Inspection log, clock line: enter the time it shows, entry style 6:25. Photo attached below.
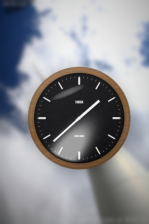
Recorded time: 1:38
